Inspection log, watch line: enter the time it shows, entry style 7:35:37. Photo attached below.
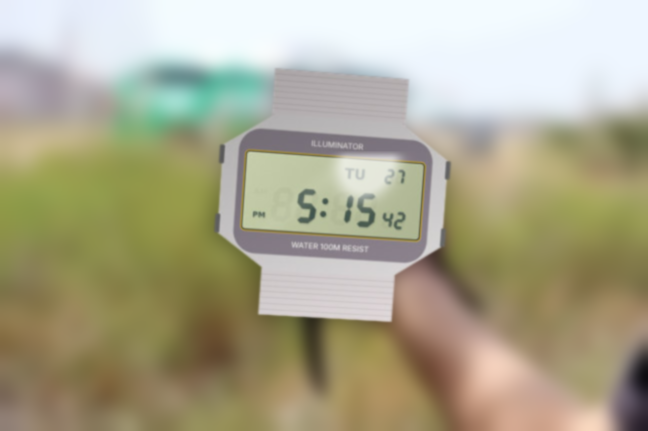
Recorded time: 5:15:42
